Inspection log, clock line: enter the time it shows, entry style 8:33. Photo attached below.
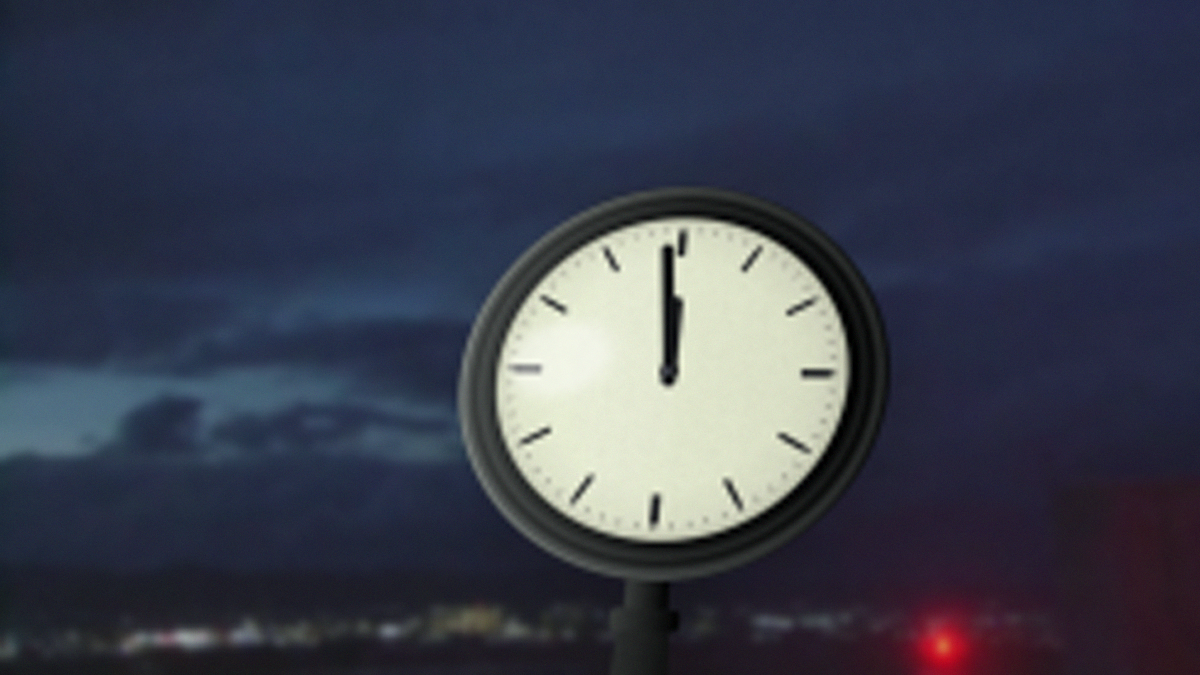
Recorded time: 11:59
